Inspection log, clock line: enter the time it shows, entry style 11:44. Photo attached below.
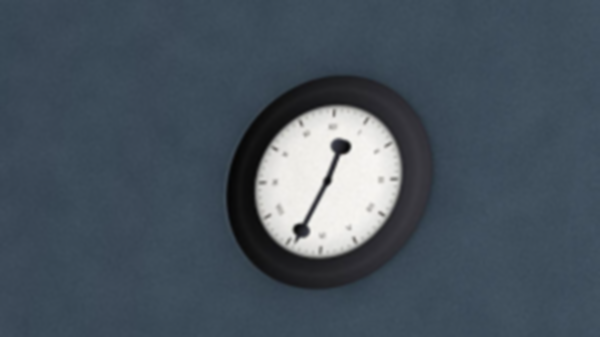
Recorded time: 12:34
